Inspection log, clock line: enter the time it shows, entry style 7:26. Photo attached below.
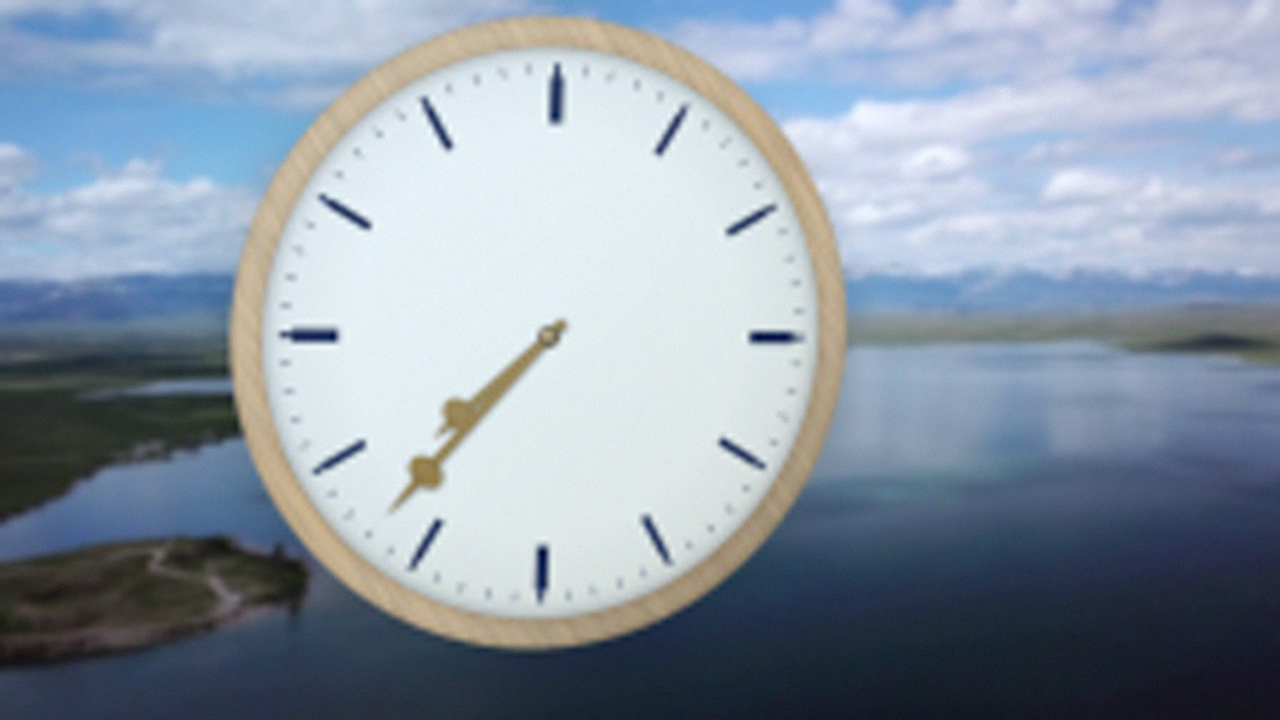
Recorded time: 7:37
